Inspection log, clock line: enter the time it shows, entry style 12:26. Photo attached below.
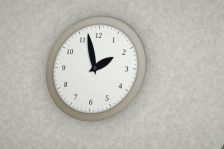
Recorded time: 1:57
